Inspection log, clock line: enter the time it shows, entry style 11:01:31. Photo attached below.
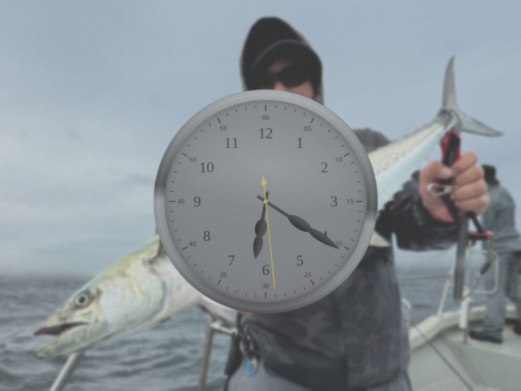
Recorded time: 6:20:29
